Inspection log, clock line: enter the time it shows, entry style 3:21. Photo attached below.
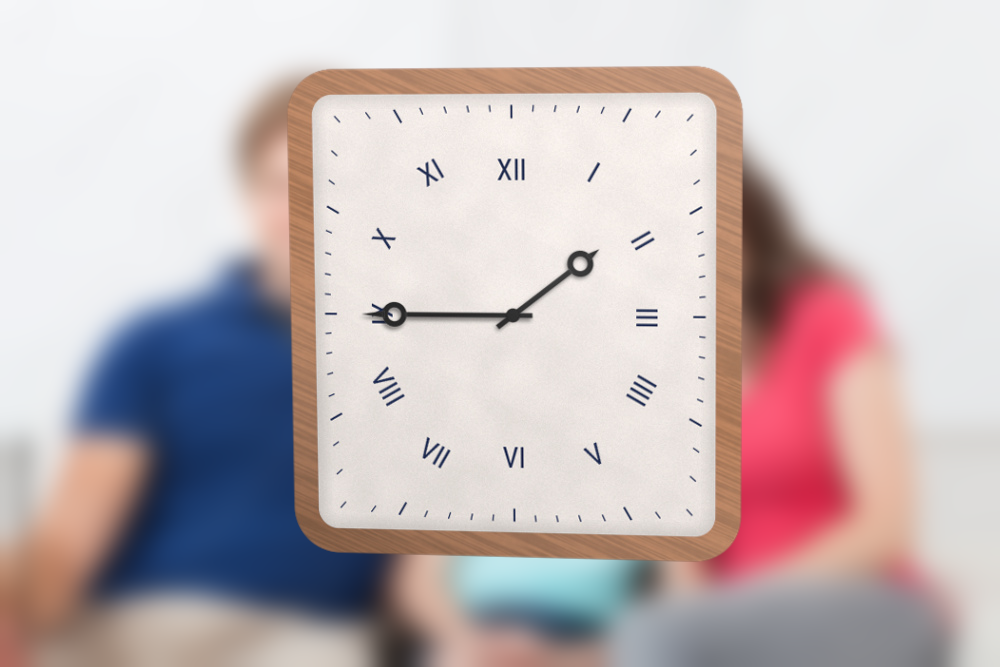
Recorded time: 1:45
